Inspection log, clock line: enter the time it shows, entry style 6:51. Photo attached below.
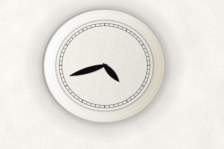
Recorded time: 4:42
